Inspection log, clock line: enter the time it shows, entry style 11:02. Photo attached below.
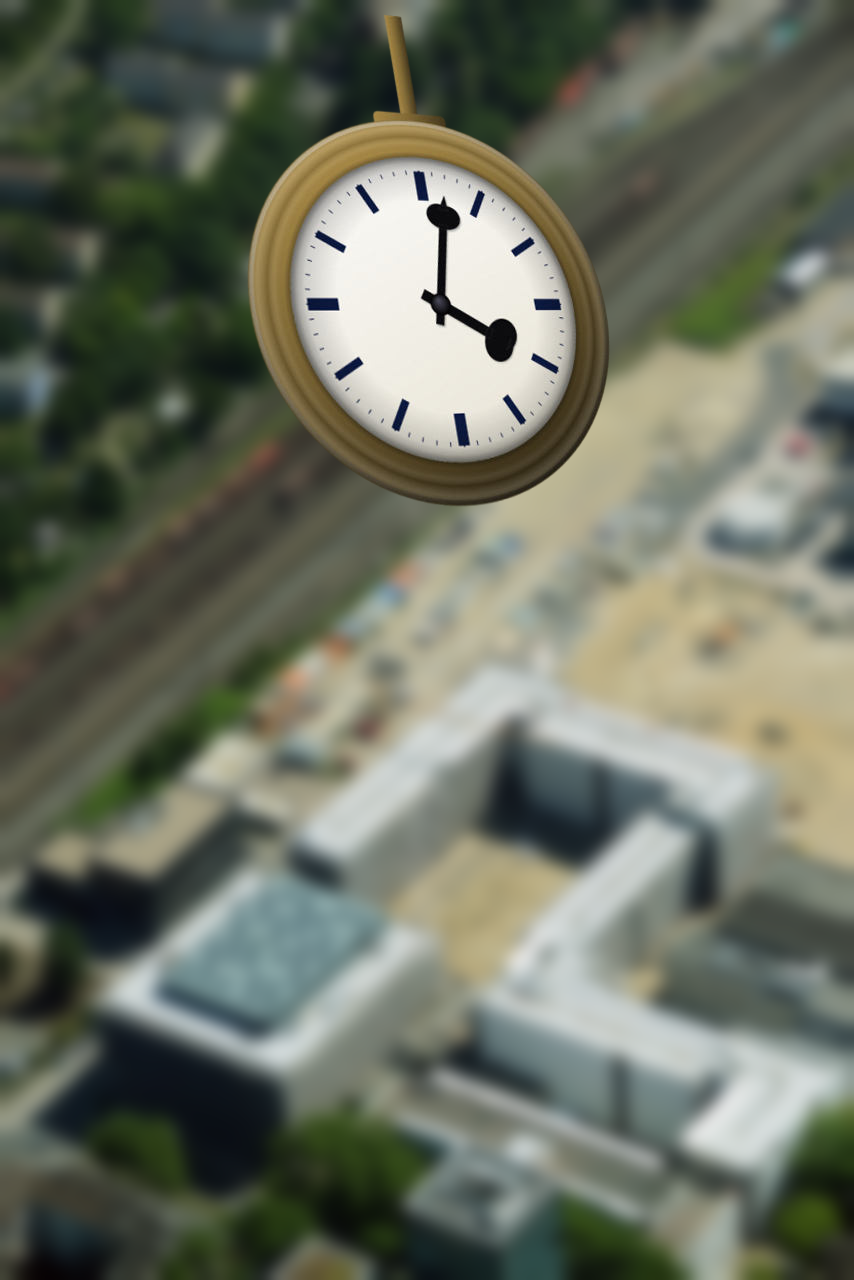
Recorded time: 4:02
